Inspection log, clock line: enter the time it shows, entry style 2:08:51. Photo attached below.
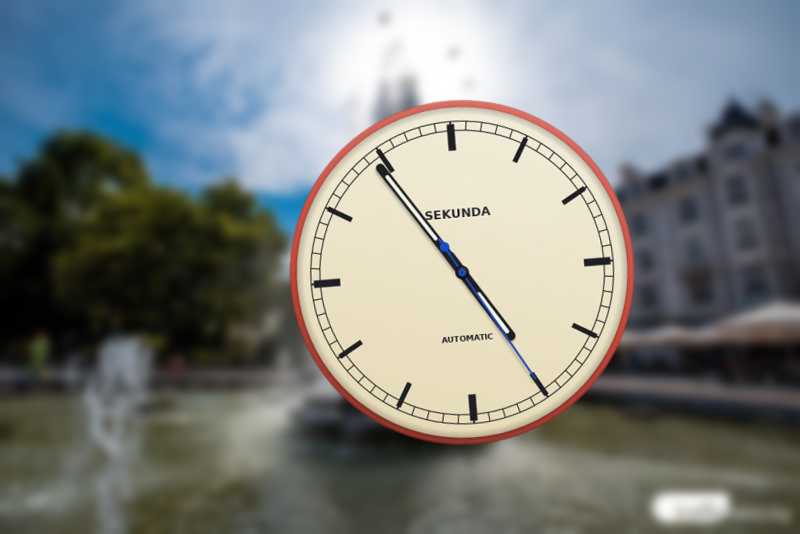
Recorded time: 4:54:25
